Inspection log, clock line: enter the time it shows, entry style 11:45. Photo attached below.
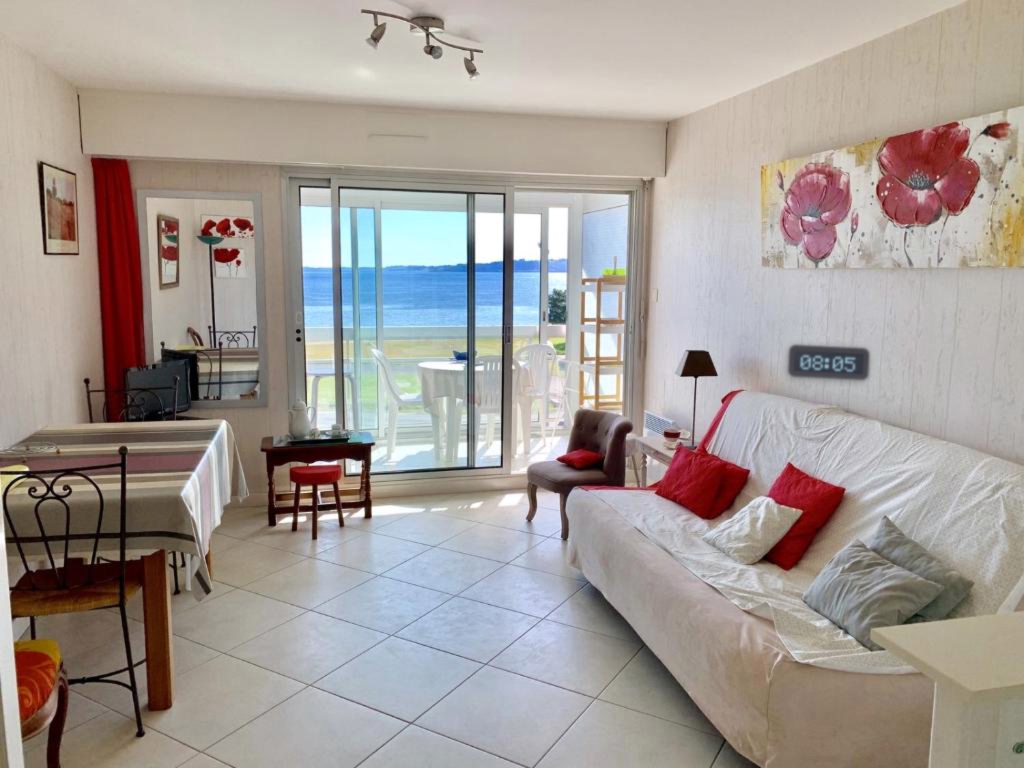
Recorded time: 8:05
